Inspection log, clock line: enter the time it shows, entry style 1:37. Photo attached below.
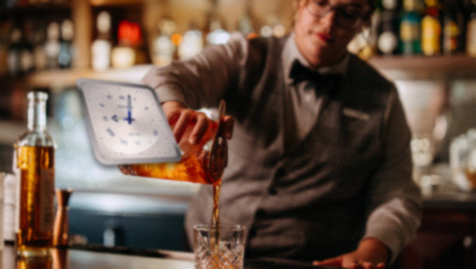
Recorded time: 9:03
